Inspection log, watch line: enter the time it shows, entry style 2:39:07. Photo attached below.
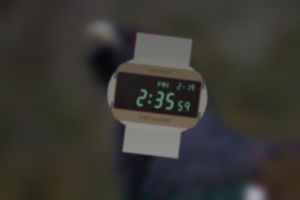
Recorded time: 2:35:59
